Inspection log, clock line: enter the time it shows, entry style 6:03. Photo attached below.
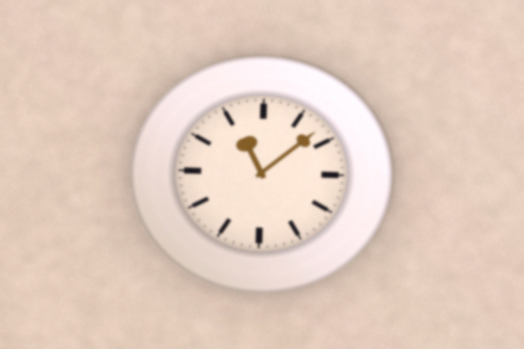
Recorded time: 11:08
